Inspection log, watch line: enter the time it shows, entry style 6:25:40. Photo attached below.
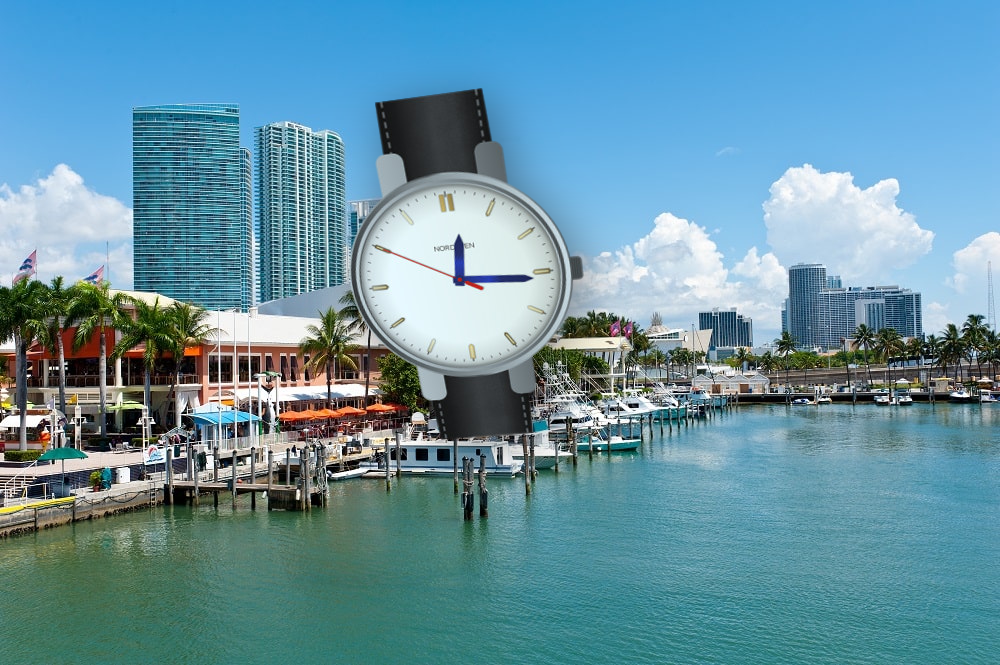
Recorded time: 12:15:50
